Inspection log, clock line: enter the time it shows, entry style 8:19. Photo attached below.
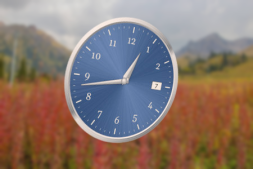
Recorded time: 12:43
